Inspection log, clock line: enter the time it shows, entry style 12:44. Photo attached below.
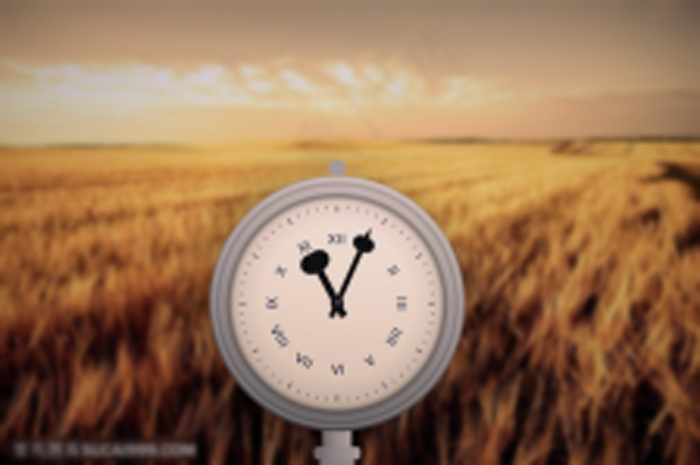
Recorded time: 11:04
